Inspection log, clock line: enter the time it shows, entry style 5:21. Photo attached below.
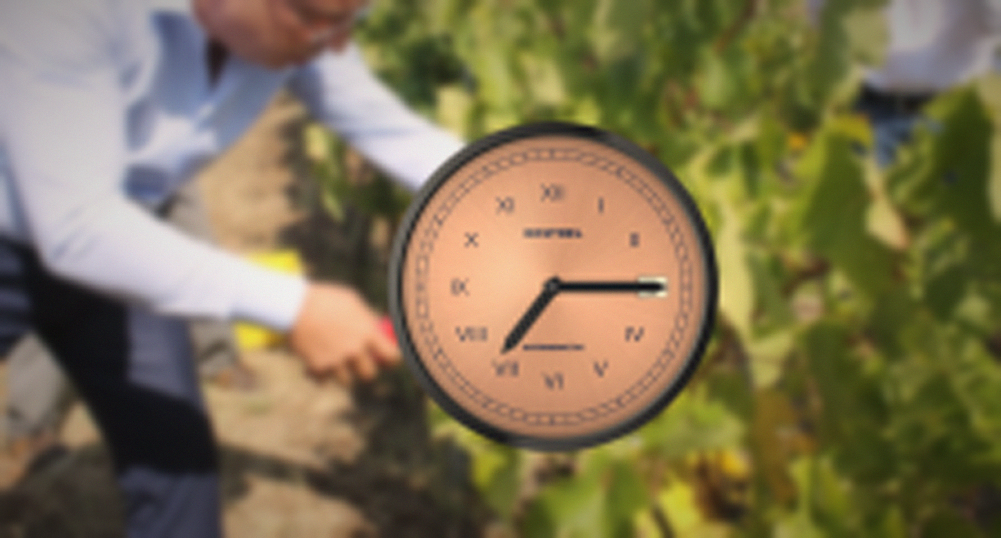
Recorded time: 7:15
